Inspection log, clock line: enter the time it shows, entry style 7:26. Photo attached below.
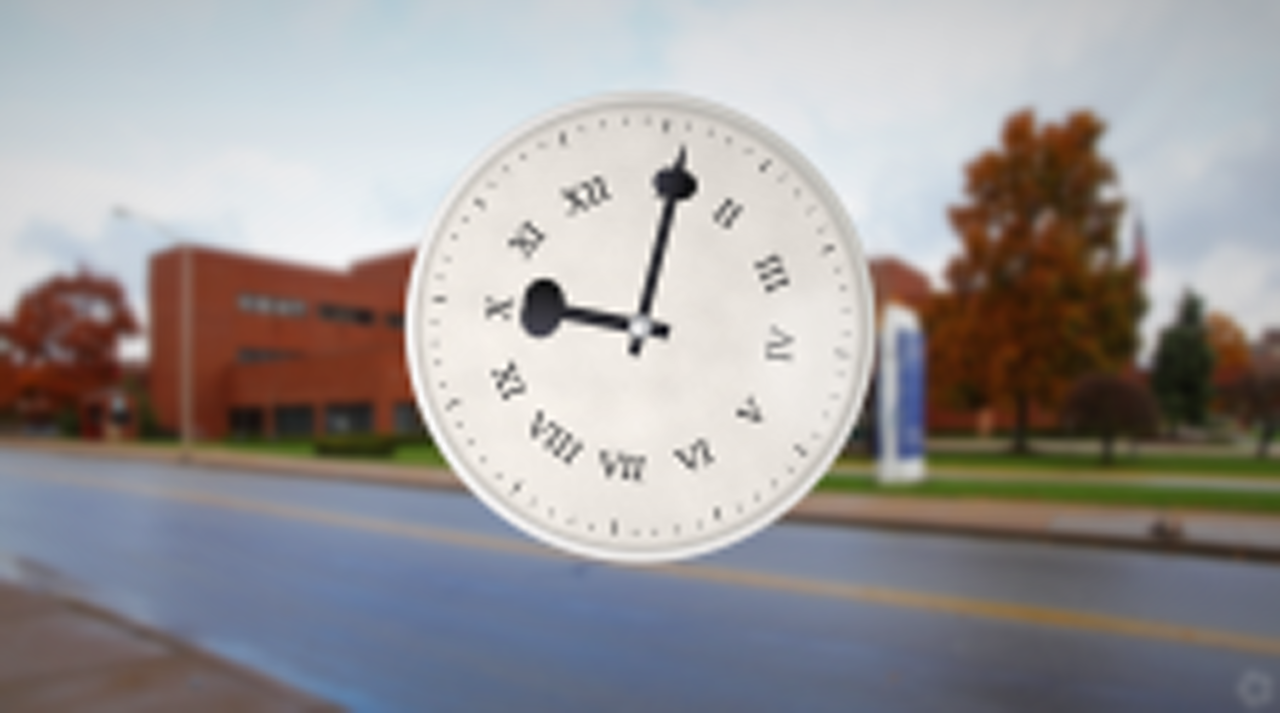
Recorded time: 10:06
